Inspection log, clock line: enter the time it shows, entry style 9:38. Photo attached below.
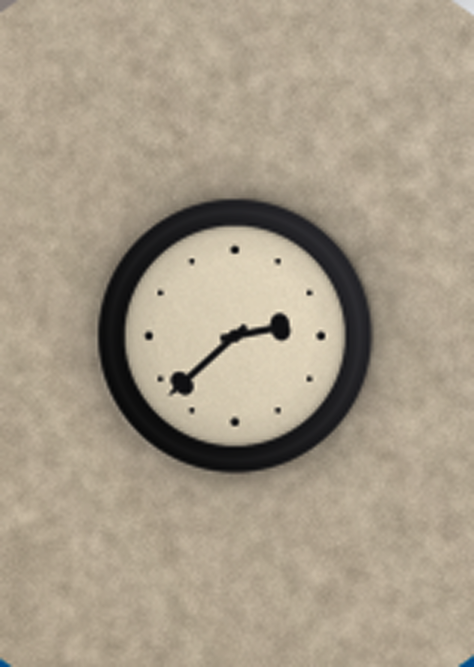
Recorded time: 2:38
